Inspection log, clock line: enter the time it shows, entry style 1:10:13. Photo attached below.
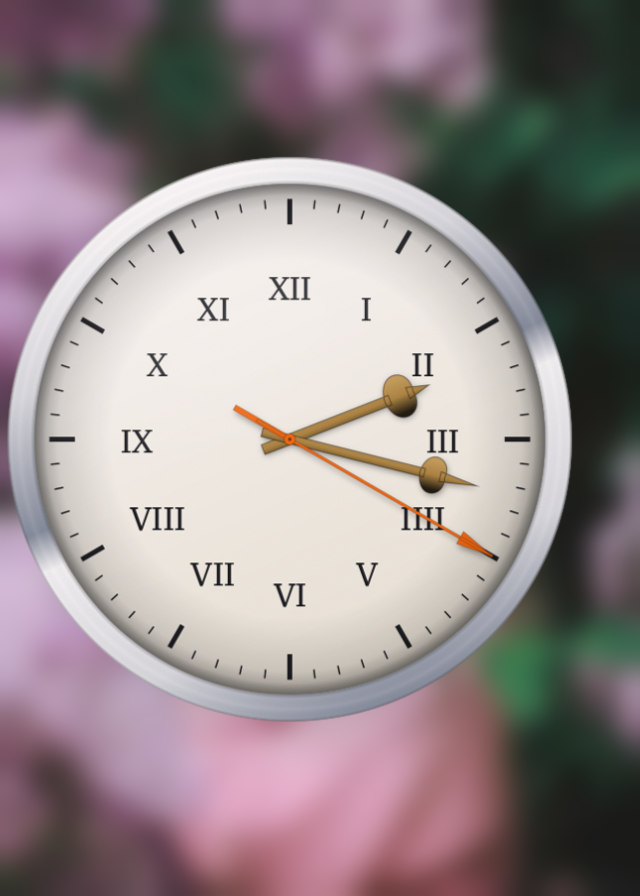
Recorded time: 2:17:20
